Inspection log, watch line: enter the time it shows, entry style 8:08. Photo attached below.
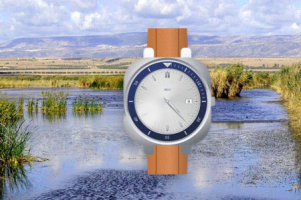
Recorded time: 4:23
